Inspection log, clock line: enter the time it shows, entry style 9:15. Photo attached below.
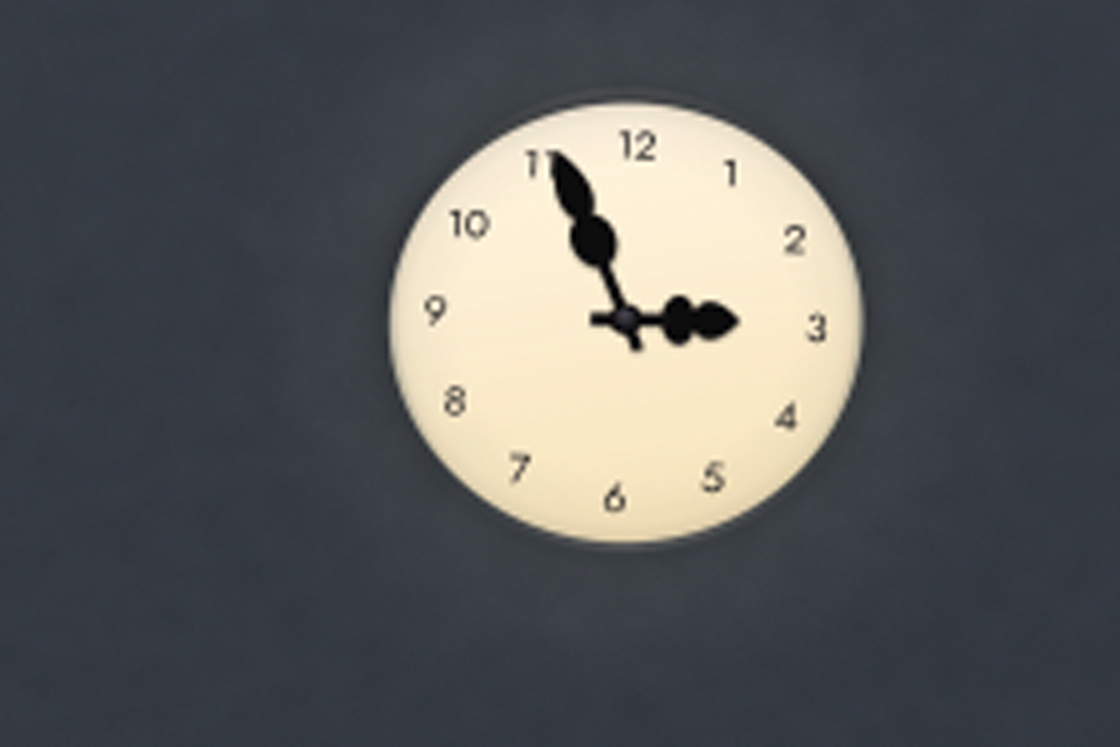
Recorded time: 2:56
